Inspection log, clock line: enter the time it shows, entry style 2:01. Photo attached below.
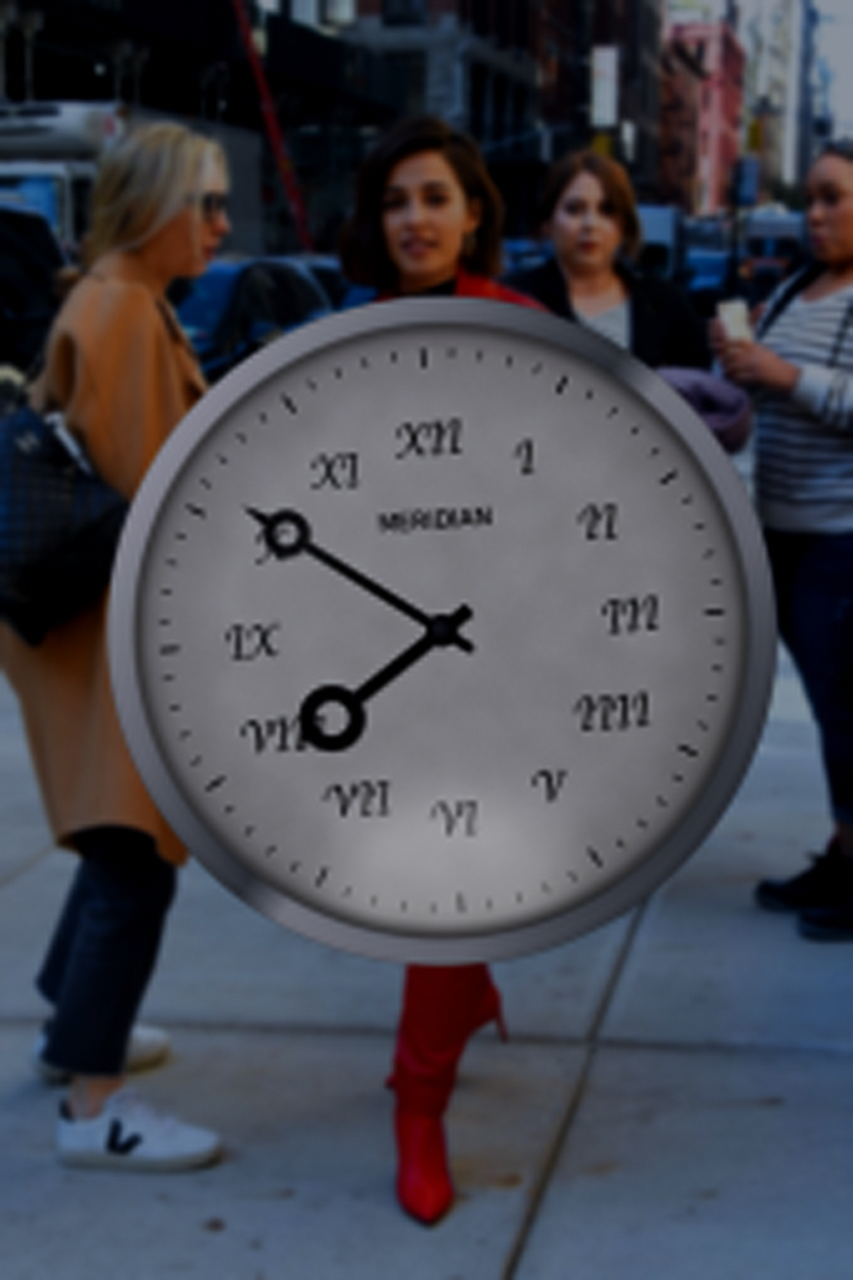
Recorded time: 7:51
